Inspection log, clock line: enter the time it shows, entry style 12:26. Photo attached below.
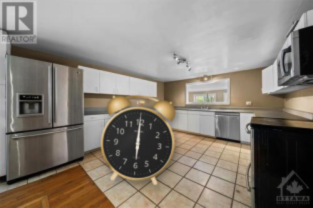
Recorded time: 6:00
